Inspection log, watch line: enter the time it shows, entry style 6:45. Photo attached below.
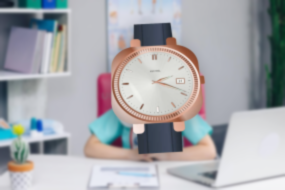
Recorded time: 2:19
